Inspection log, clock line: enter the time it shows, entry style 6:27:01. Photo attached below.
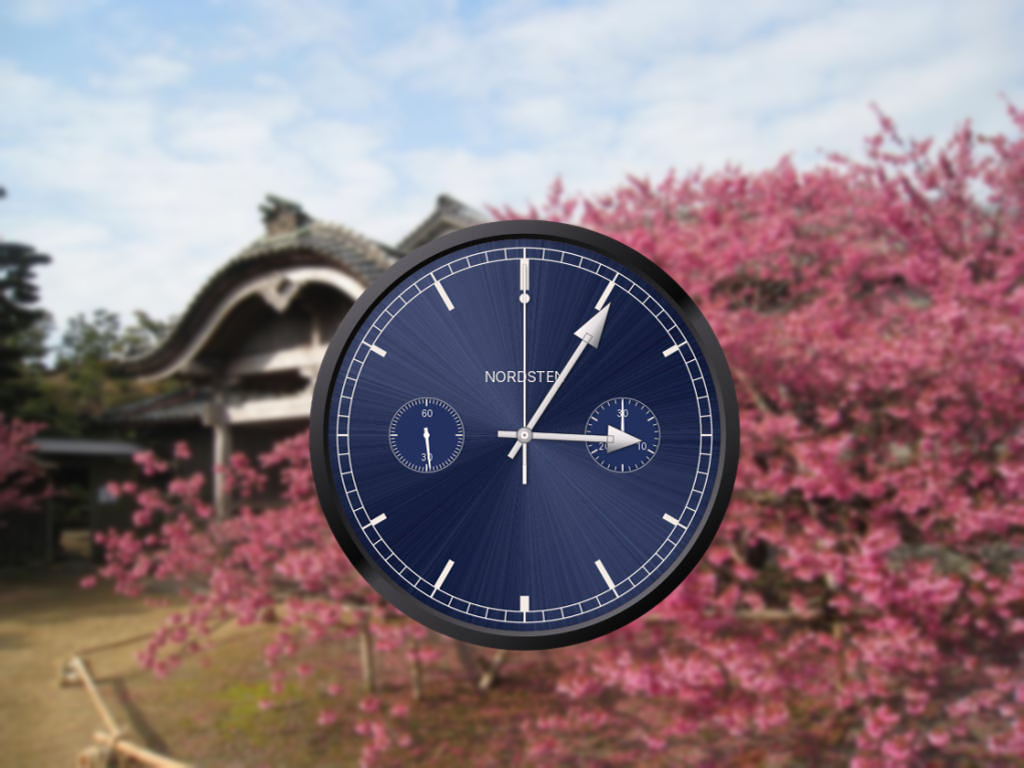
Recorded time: 3:05:29
